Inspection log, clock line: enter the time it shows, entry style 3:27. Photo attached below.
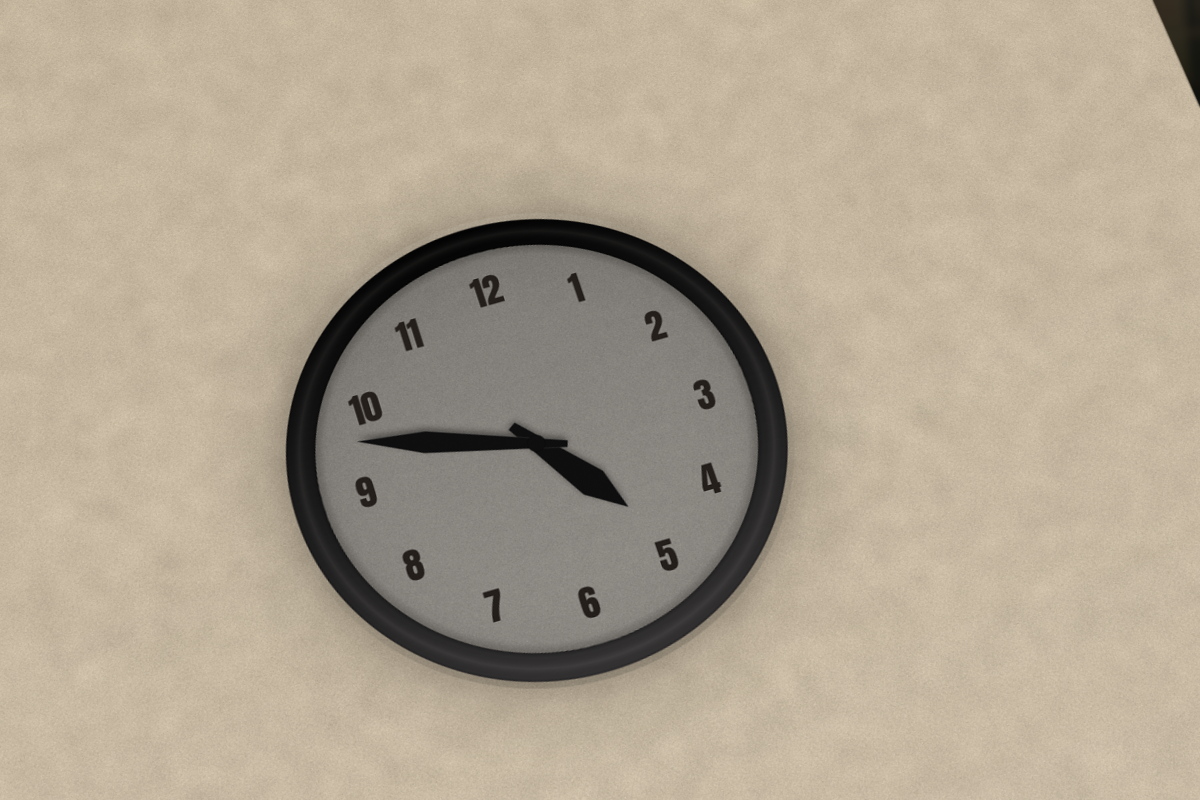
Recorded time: 4:48
